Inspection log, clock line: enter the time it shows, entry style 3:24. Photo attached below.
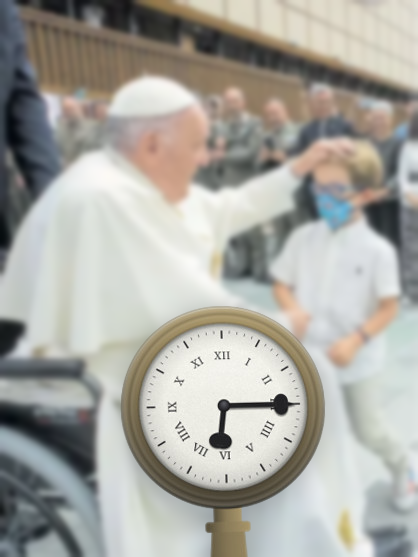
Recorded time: 6:15
